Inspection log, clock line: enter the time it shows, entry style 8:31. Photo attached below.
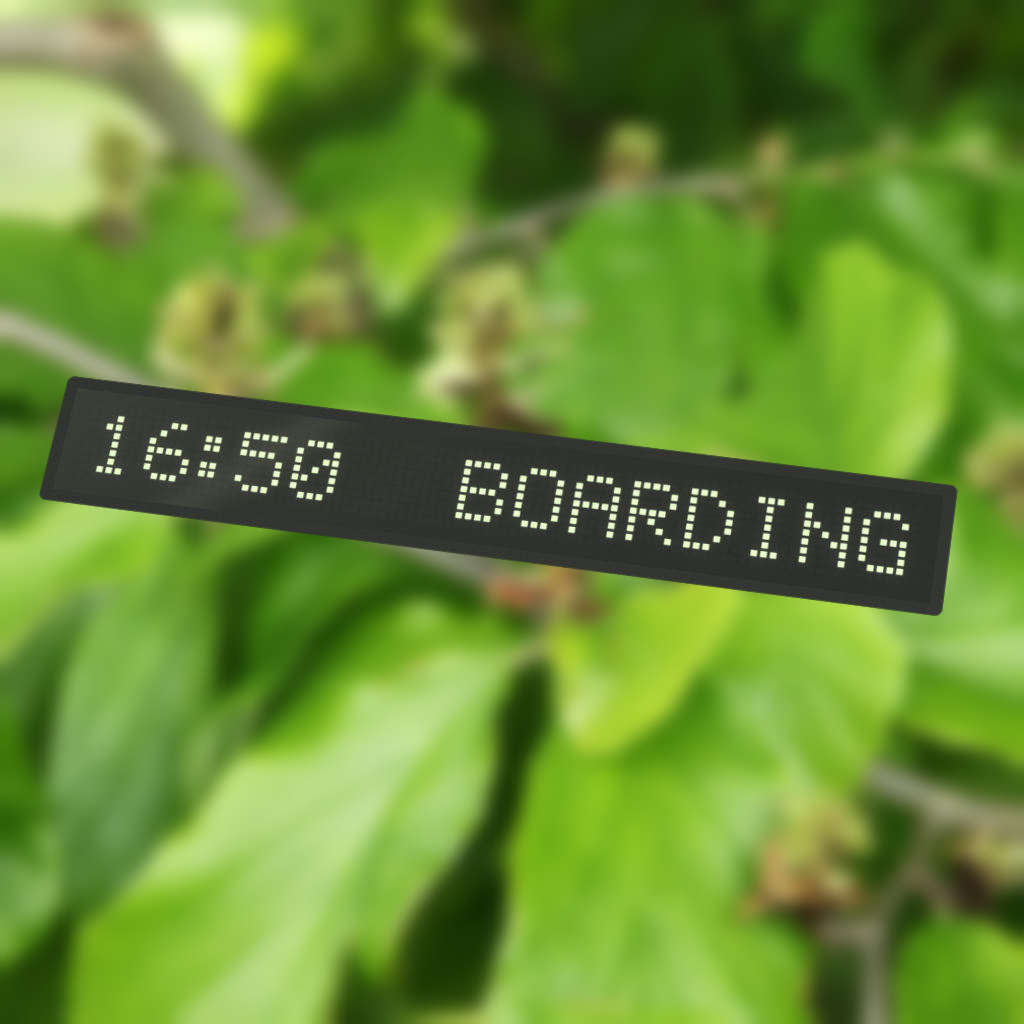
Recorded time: 16:50
